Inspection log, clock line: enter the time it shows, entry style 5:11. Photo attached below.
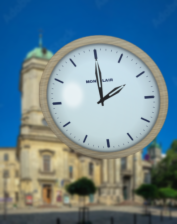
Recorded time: 2:00
